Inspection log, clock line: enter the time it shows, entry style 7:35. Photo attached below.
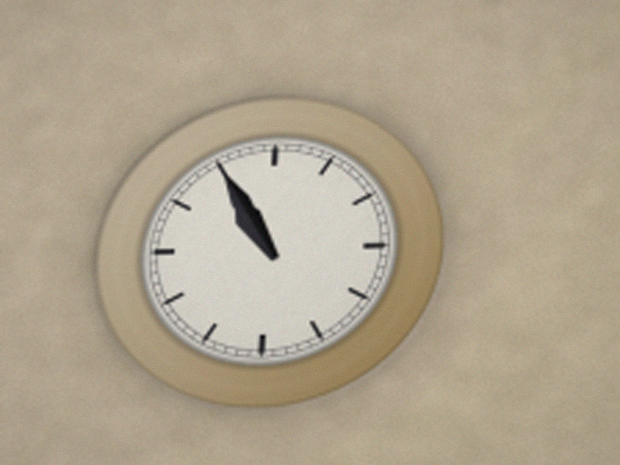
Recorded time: 10:55
